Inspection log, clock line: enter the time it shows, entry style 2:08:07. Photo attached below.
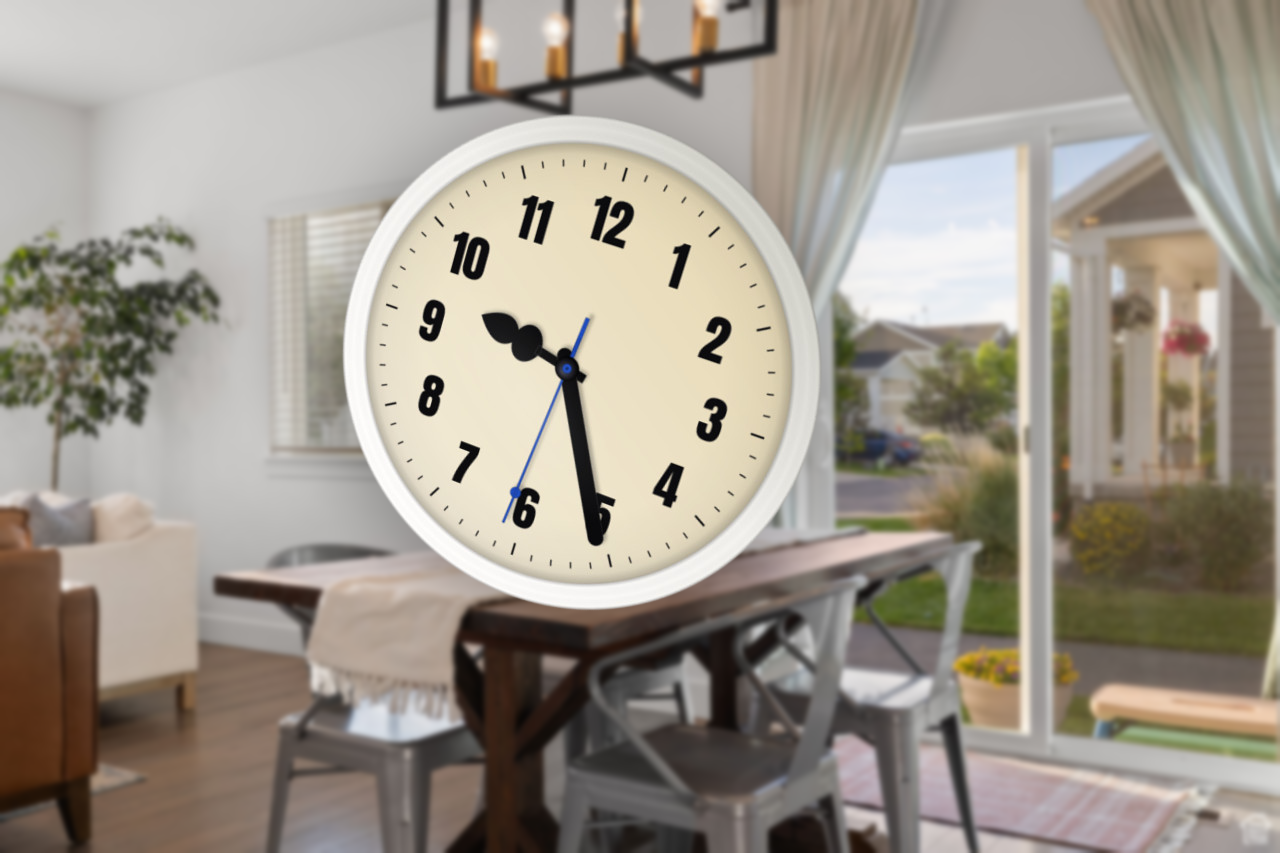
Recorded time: 9:25:31
